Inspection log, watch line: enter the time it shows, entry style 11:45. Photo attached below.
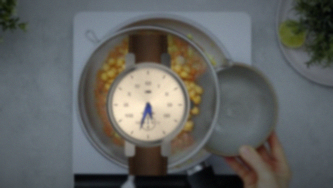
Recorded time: 5:33
